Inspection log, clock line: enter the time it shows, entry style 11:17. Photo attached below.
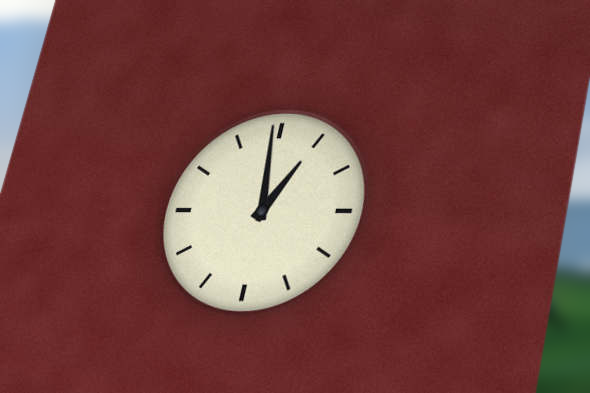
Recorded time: 12:59
